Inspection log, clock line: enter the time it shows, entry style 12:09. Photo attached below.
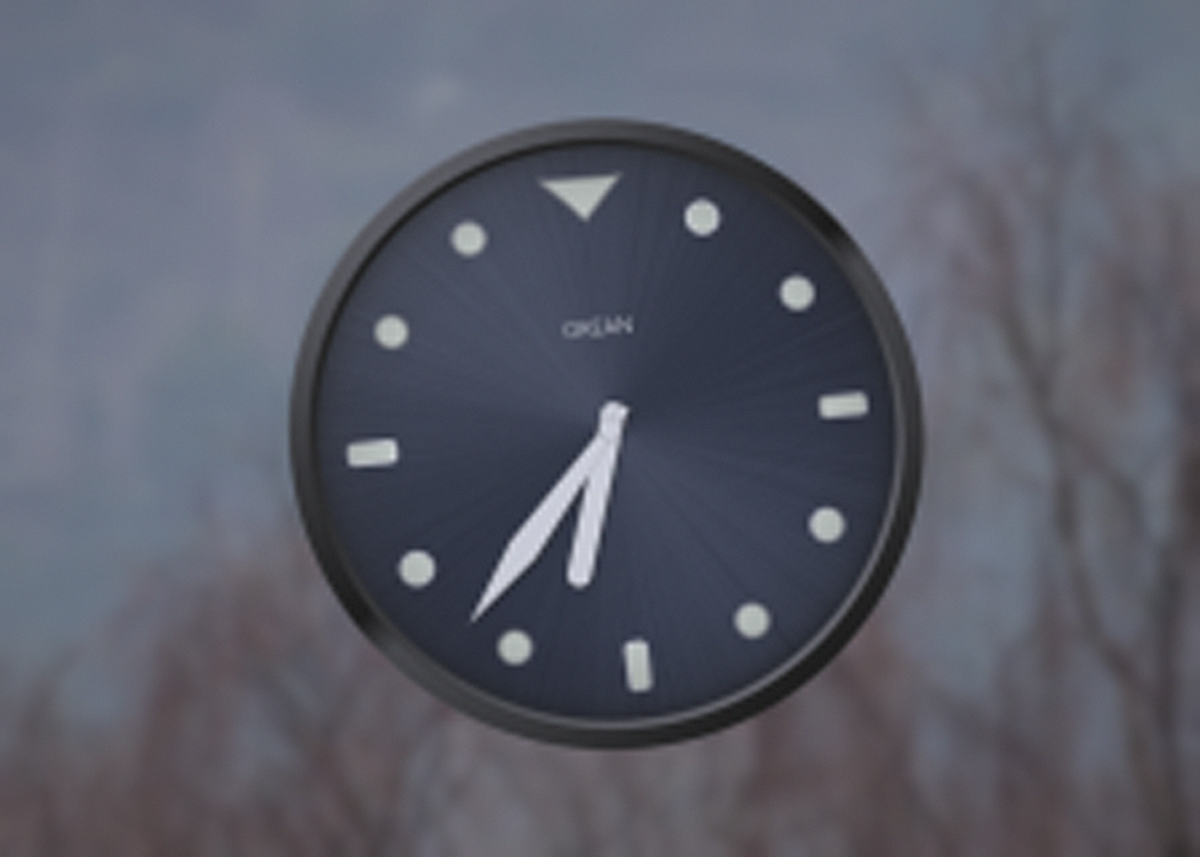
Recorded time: 6:37
